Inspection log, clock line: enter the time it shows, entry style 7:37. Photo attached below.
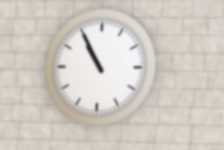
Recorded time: 10:55
